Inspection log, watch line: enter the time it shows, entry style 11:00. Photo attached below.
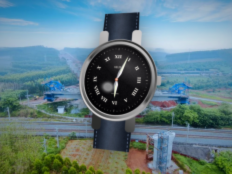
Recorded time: 6:04
